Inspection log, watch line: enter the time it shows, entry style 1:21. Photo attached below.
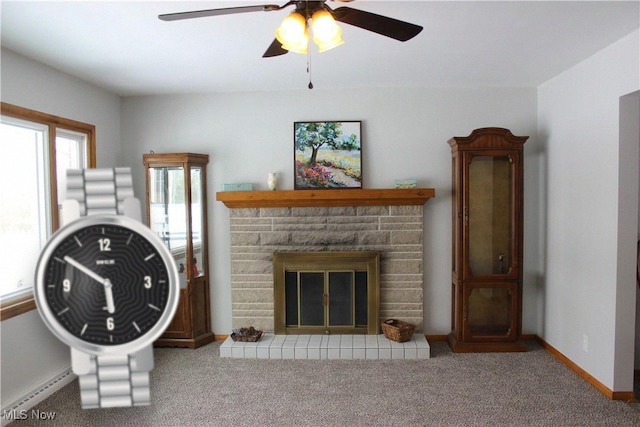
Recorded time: 5:51
